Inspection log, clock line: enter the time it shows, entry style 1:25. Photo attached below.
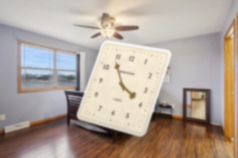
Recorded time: 3:54
